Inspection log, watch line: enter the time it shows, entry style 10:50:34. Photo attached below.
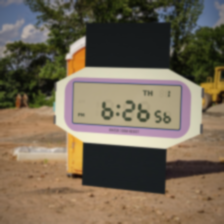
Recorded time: 6:26:56
